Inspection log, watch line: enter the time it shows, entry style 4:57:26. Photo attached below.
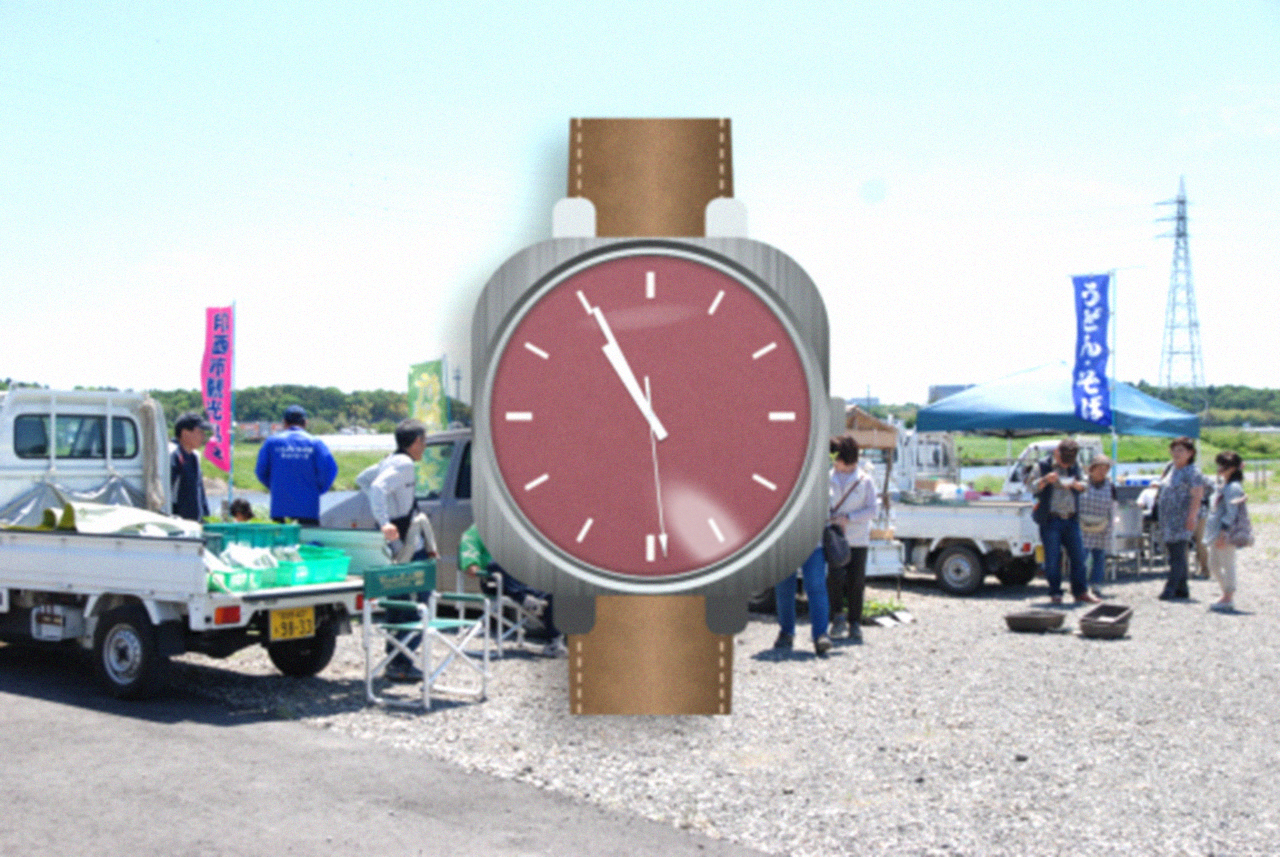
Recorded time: 10:55:29
